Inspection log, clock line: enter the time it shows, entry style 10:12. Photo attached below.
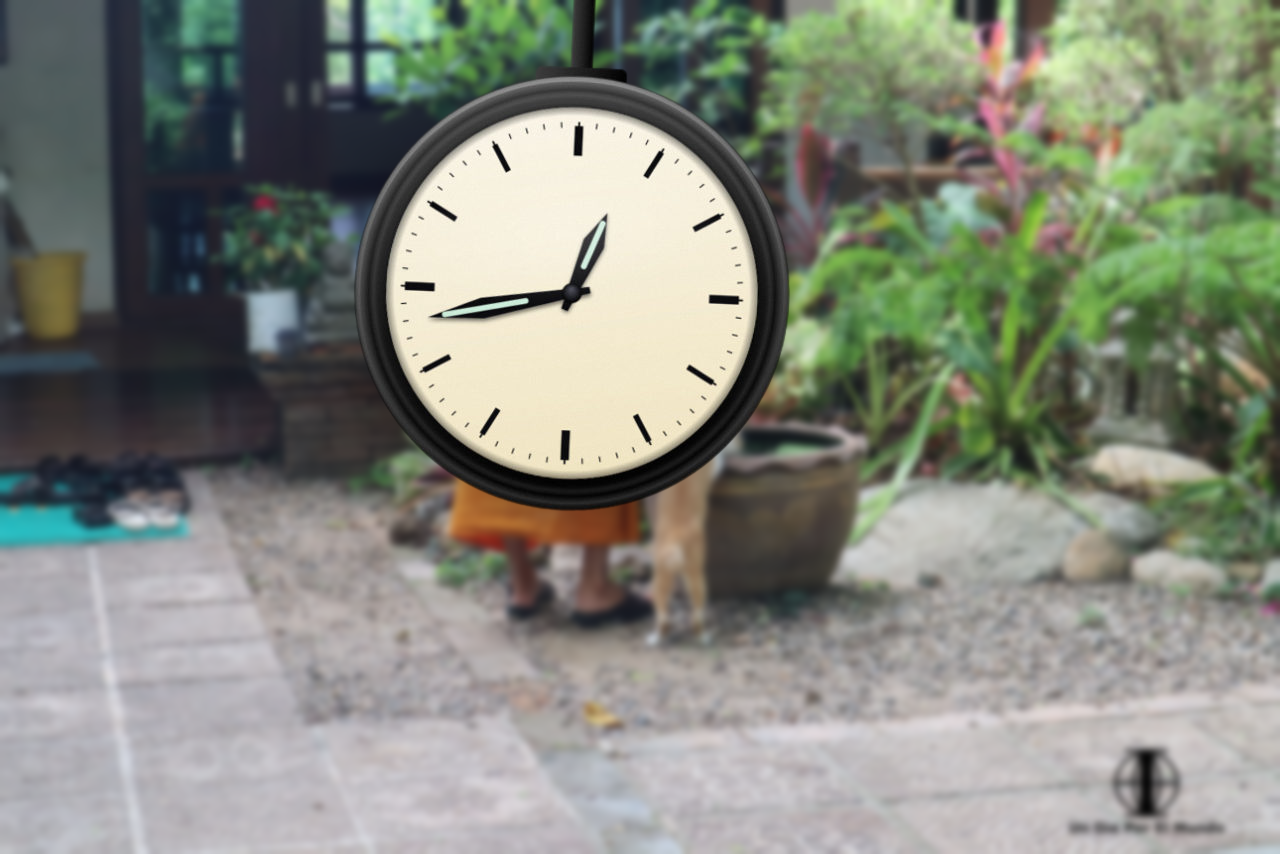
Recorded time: 12:43
